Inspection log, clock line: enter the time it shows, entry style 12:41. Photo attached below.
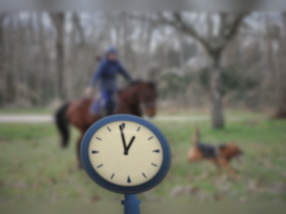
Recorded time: 12:59
